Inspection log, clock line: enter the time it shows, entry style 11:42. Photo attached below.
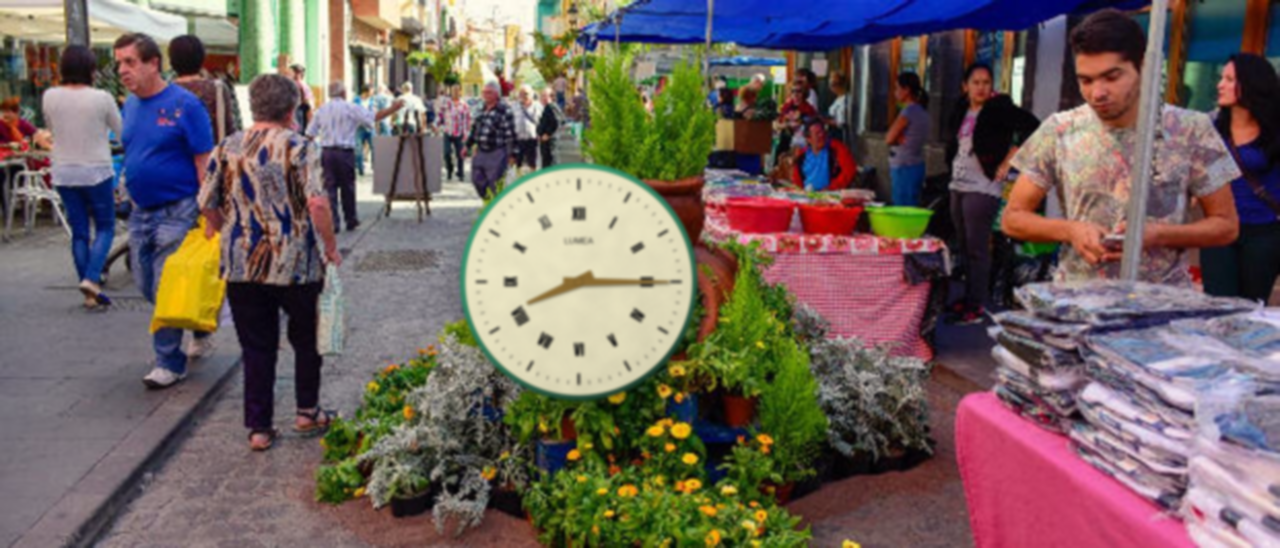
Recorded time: 8:15
